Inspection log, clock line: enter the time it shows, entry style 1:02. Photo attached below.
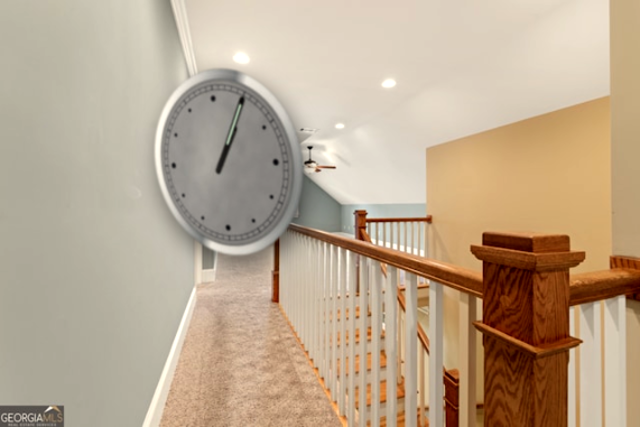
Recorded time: 1:05
